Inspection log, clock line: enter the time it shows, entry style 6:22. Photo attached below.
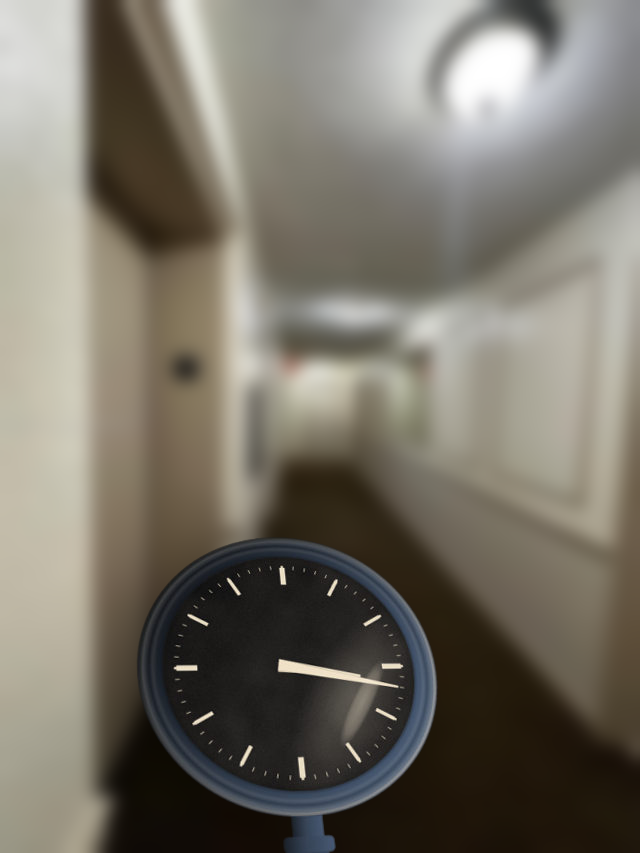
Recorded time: 3:17
